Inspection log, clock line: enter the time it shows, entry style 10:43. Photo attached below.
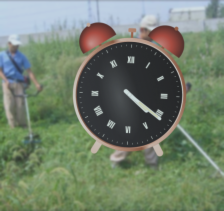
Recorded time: 4:21
